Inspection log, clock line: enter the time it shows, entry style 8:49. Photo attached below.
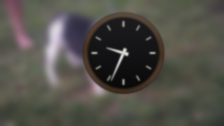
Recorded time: 9:34
